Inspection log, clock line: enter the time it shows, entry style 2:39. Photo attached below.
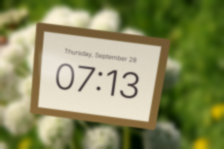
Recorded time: 7:13
